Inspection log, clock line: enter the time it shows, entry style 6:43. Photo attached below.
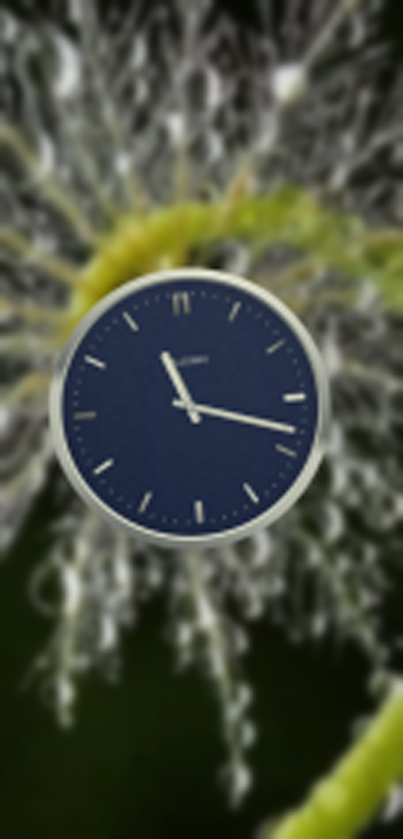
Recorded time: 11:18
